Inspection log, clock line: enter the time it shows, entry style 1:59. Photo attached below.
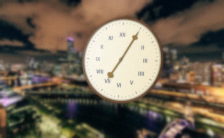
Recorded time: 7:05
